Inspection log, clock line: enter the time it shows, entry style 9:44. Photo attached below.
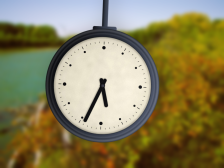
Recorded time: 5:34
